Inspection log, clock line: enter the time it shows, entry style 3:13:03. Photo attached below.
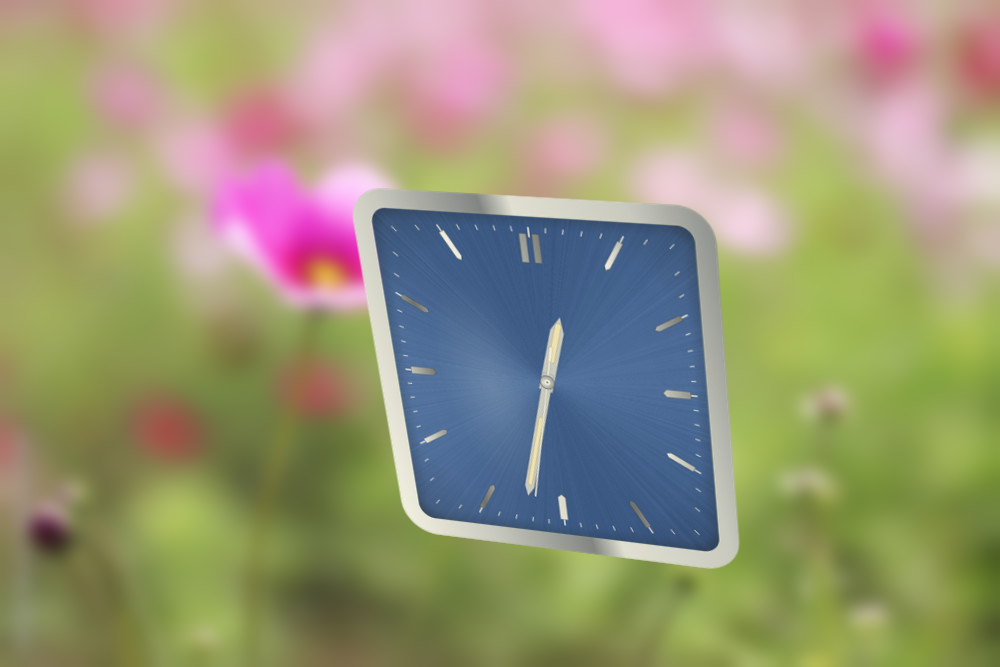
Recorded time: 12:32:32
